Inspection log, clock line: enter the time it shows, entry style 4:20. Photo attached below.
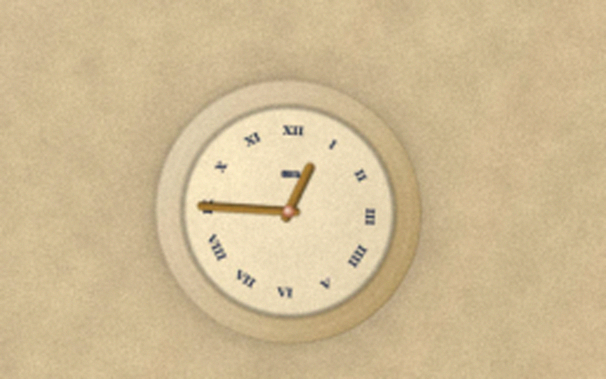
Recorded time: 12:45
